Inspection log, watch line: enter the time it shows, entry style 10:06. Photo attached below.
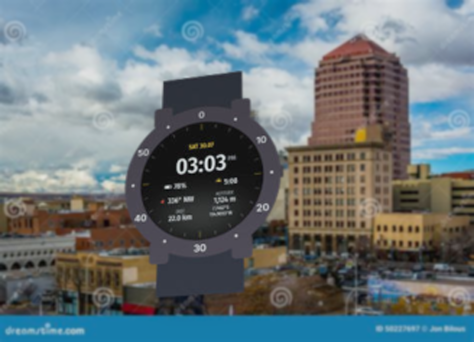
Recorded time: 3:03
